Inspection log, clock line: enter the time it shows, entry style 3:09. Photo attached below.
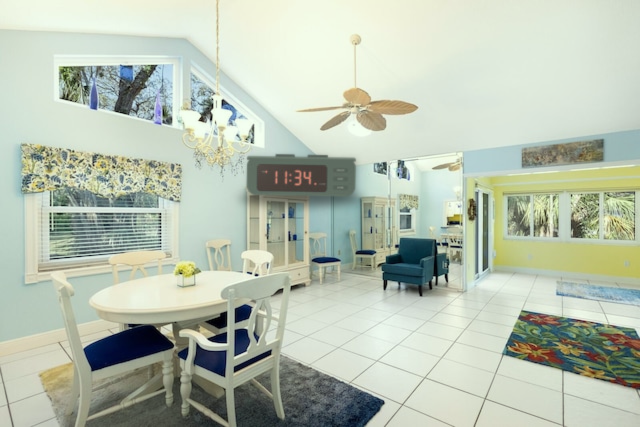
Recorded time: 11:34
